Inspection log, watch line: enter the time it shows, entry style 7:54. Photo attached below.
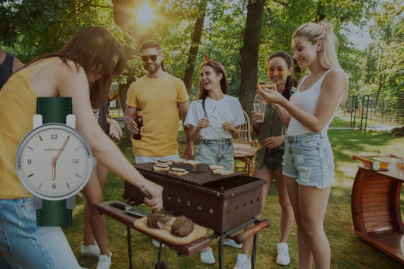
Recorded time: 6:05
